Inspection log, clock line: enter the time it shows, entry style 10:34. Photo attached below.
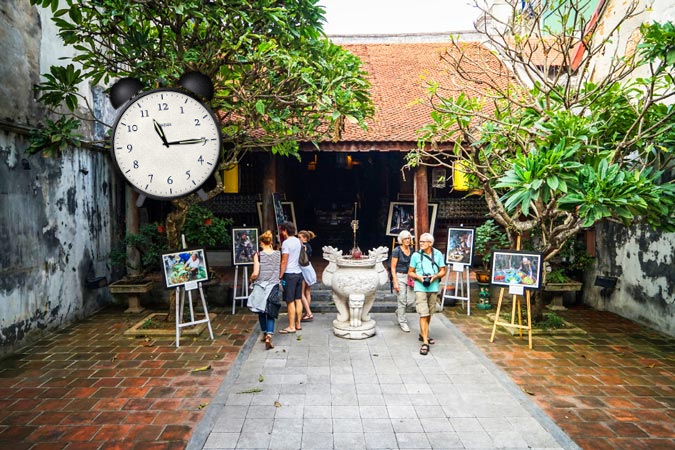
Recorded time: 11:15
